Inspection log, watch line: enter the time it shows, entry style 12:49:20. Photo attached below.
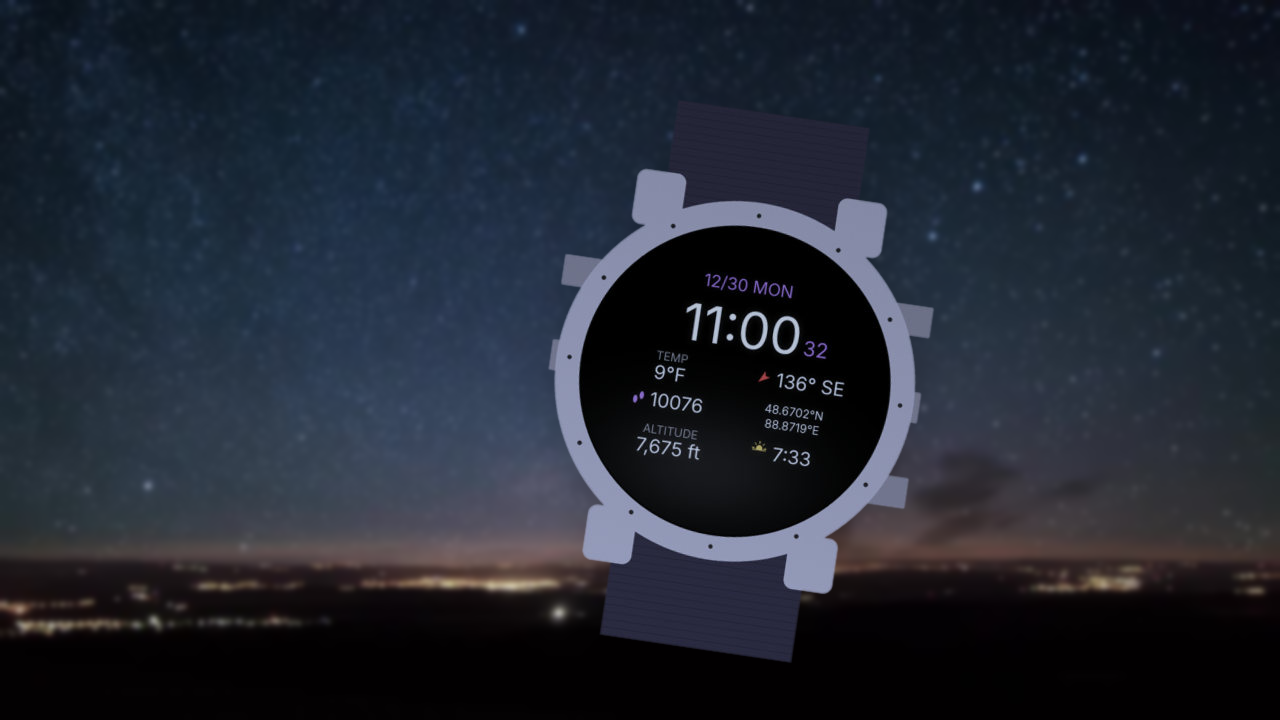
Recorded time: 11:00:32
